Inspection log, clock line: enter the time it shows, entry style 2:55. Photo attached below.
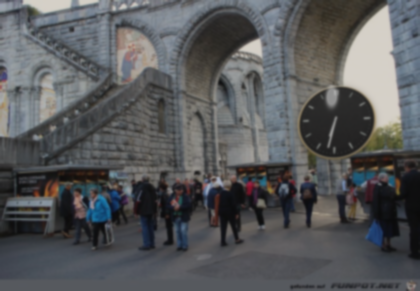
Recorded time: 6:32
